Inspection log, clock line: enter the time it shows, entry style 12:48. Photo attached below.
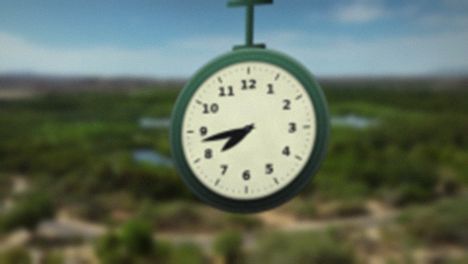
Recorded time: 7:43
